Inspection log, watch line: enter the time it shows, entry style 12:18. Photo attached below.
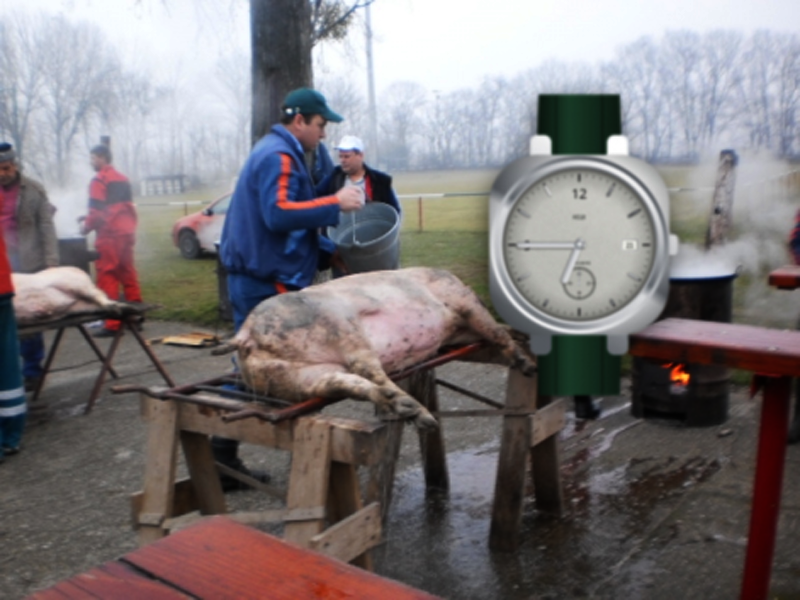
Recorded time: 6:45
